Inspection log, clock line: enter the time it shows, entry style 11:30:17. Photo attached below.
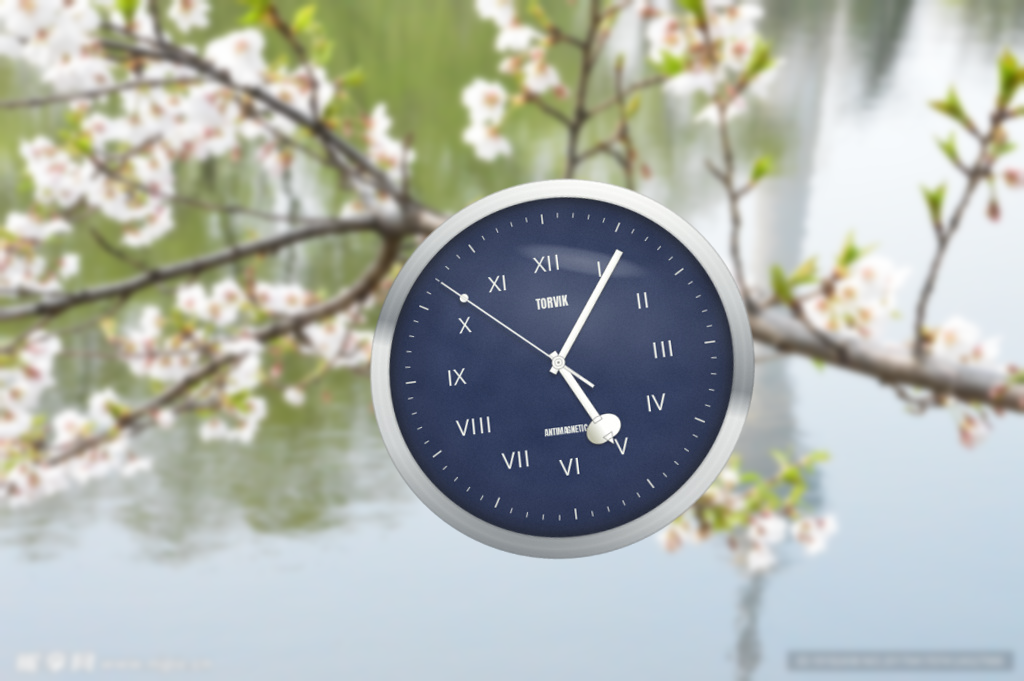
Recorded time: 5:05:52
